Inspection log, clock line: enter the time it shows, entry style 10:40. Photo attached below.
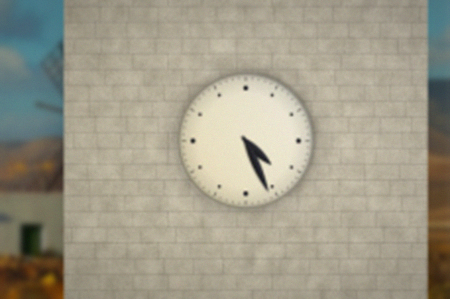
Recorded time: 4:26
